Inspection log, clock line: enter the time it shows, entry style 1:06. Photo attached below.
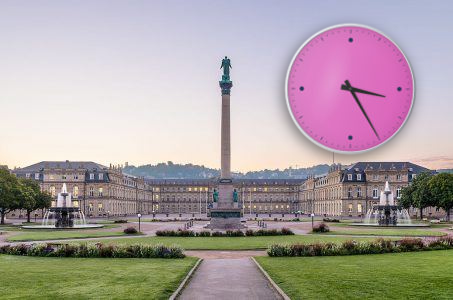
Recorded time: 3:25
